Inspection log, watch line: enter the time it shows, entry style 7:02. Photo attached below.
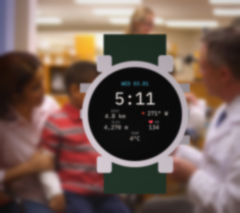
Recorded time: 5:11
